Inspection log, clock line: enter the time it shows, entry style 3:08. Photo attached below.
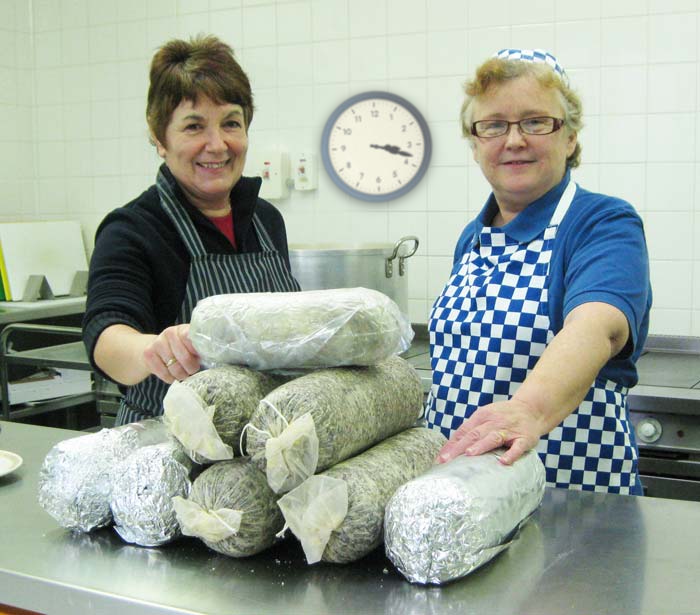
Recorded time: 3:18
